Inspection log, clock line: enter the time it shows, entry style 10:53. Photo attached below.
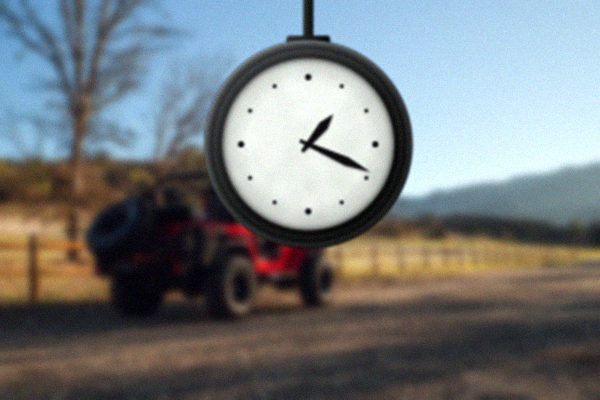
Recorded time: 1:19
